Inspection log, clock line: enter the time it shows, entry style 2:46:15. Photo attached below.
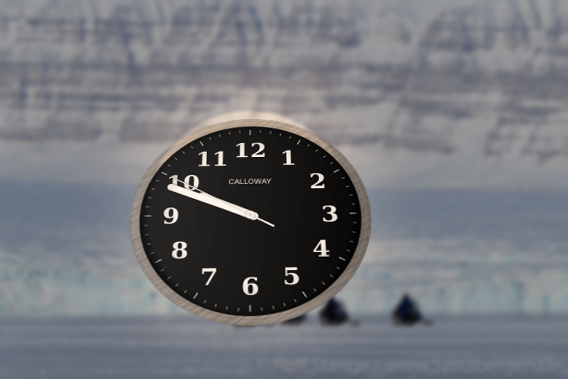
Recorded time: 9:48:50
